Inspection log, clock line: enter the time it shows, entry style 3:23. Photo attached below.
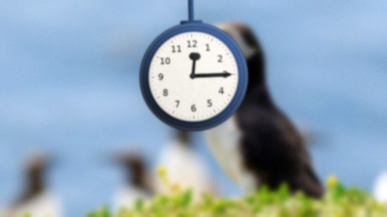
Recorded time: 12:15
